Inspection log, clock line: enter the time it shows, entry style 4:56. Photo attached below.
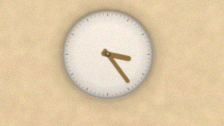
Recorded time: 3:24
